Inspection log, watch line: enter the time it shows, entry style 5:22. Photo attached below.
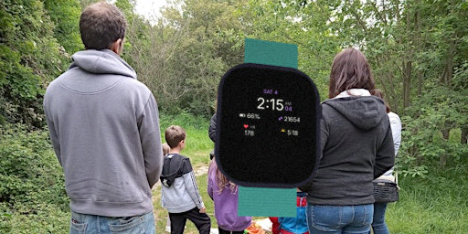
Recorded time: 2:15
